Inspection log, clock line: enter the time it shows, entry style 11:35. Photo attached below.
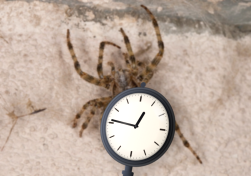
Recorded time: 12:46
